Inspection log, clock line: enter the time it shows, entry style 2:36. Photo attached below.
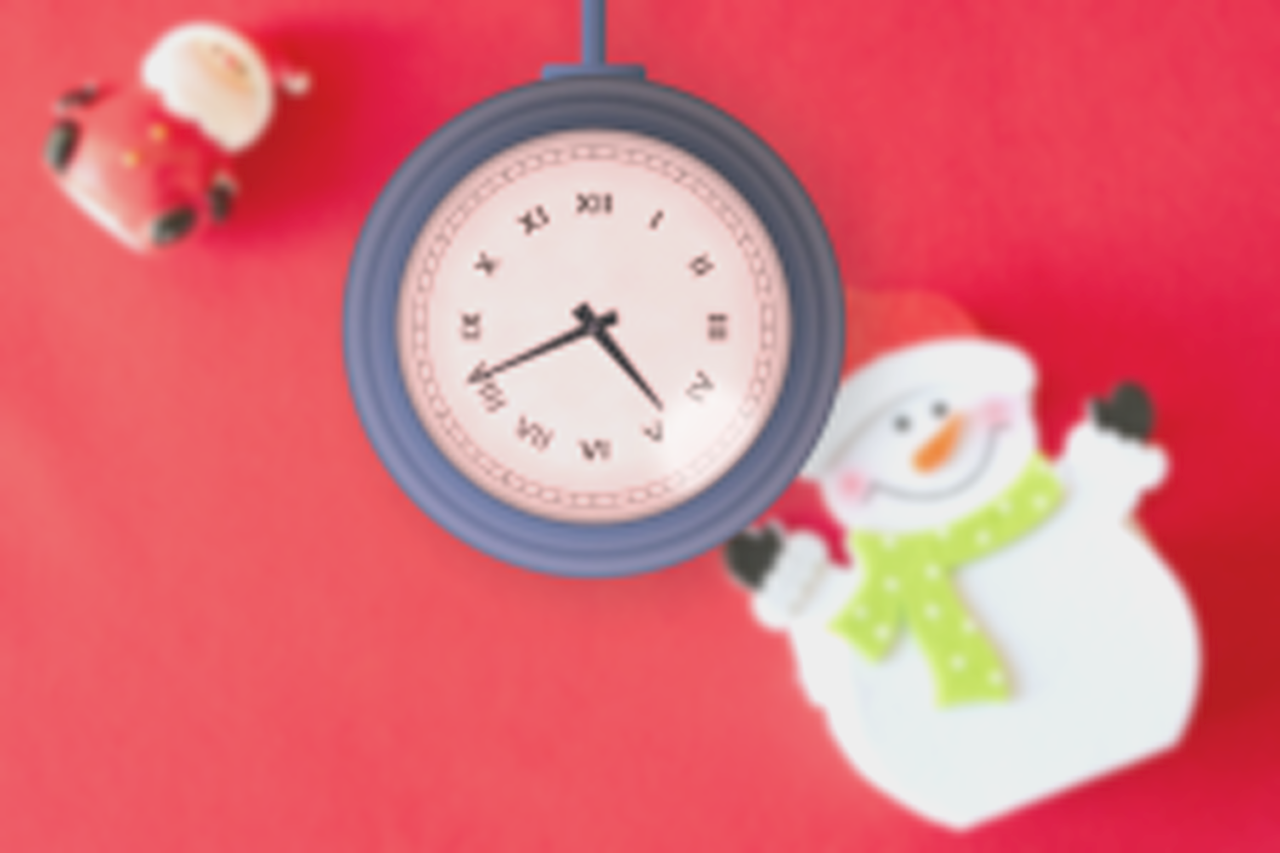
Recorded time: 4:41
